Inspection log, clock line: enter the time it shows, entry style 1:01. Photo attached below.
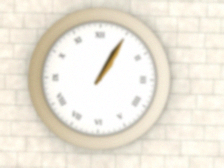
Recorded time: 1:05
